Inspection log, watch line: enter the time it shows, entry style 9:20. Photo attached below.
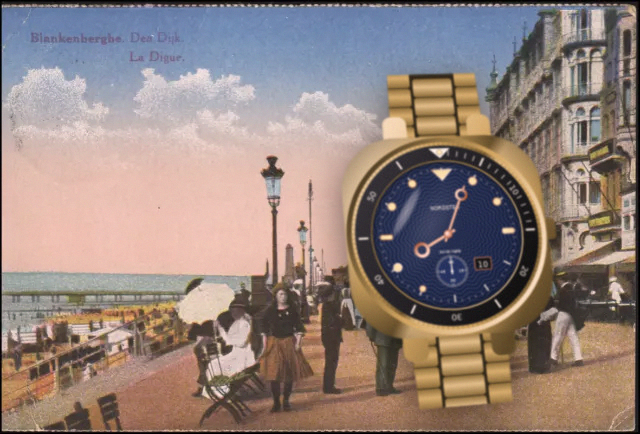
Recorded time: 8:04
